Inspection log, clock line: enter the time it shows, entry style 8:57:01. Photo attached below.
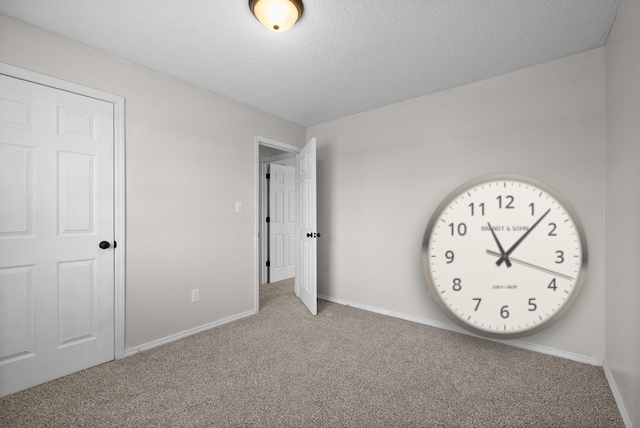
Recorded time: 11:07:18
